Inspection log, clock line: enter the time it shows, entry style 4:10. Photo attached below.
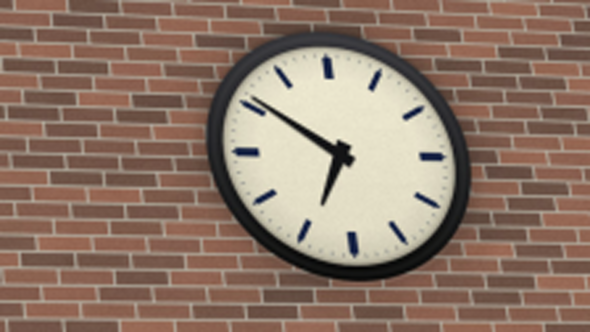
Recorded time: 6:51
